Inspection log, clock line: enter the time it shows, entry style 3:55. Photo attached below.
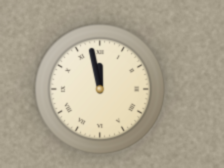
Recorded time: 11:58
